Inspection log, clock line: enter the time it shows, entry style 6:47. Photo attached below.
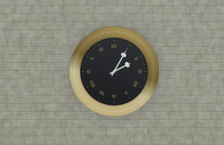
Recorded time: 2:05
